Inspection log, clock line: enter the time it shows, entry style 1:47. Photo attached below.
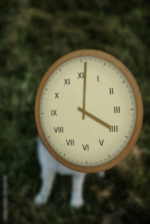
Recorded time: 4:01
